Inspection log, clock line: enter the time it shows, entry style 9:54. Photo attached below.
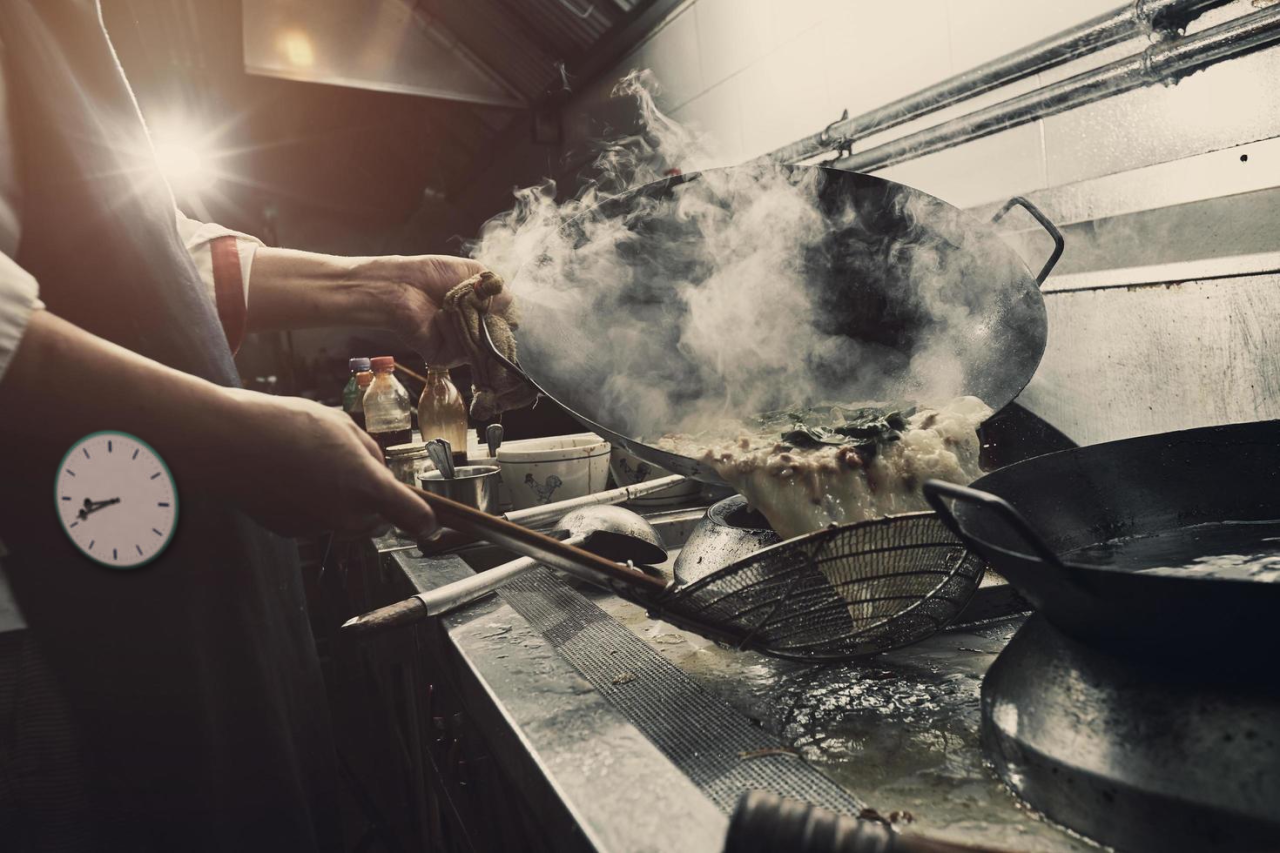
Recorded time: 8:41
